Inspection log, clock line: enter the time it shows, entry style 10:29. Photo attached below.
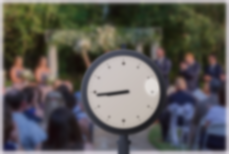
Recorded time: 8:44
